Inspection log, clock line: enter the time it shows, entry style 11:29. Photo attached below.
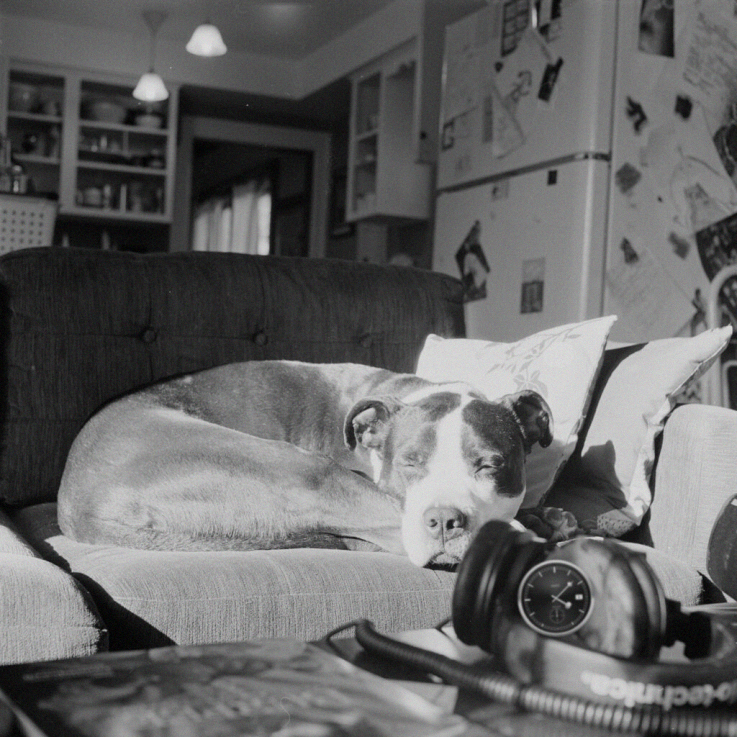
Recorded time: 4:08
